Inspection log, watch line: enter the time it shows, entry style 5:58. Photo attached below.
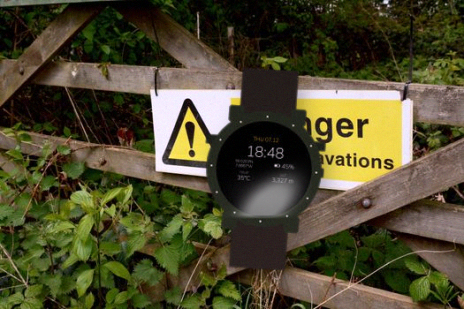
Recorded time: 18:48
